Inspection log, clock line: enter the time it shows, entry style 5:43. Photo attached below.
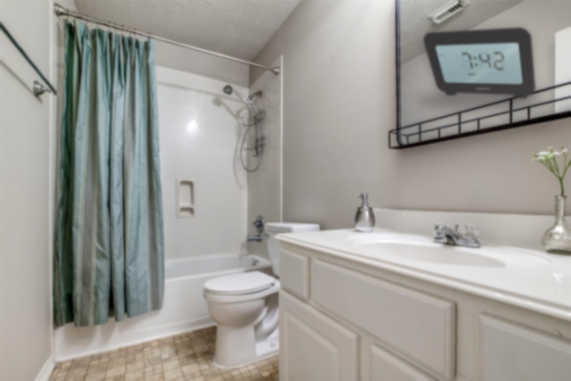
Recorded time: 7:42
